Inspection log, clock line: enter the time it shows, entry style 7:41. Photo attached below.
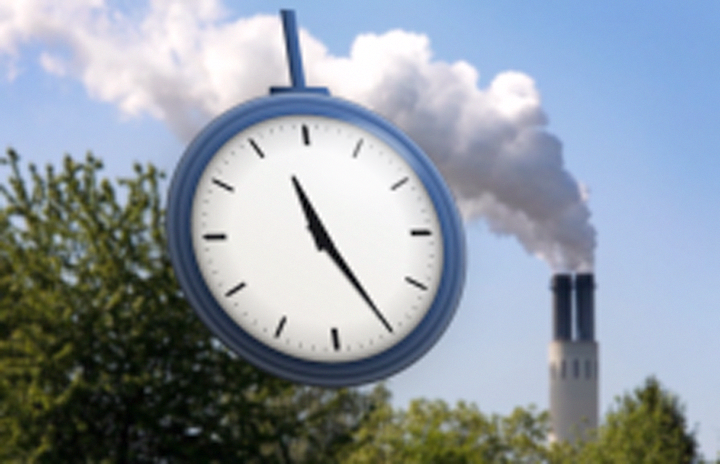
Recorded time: 11:25
